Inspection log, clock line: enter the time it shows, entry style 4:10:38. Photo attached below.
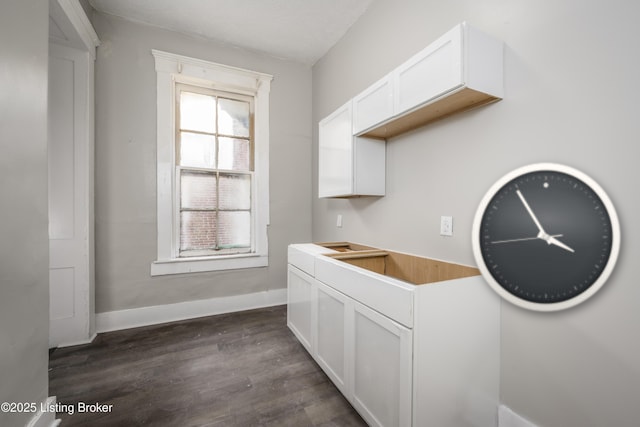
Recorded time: 3:54:44
